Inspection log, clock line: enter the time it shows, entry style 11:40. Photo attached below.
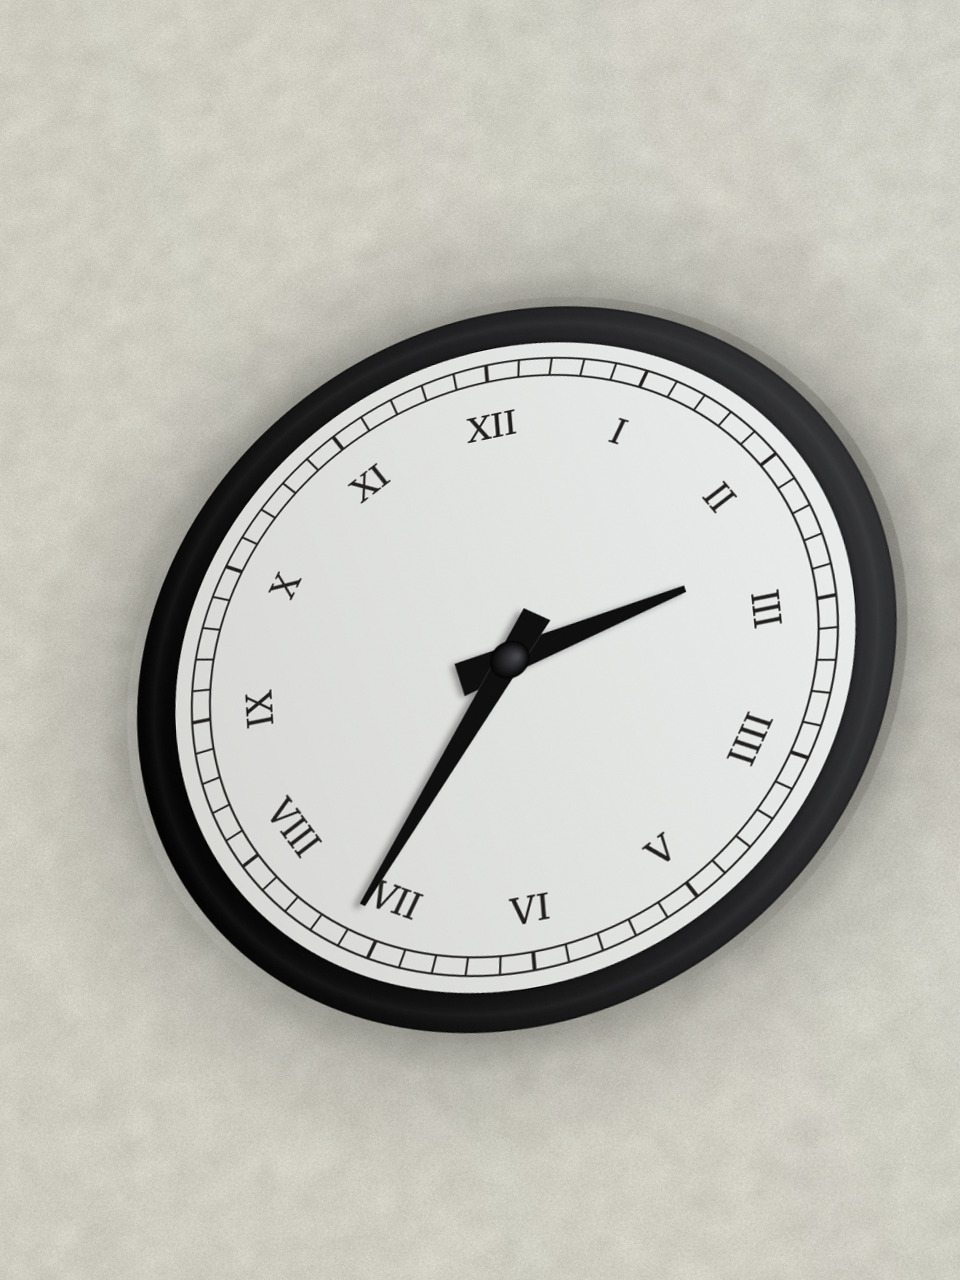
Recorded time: 2:36
